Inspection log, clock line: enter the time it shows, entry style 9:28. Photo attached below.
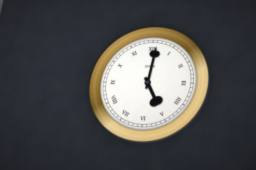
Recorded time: 5:01
